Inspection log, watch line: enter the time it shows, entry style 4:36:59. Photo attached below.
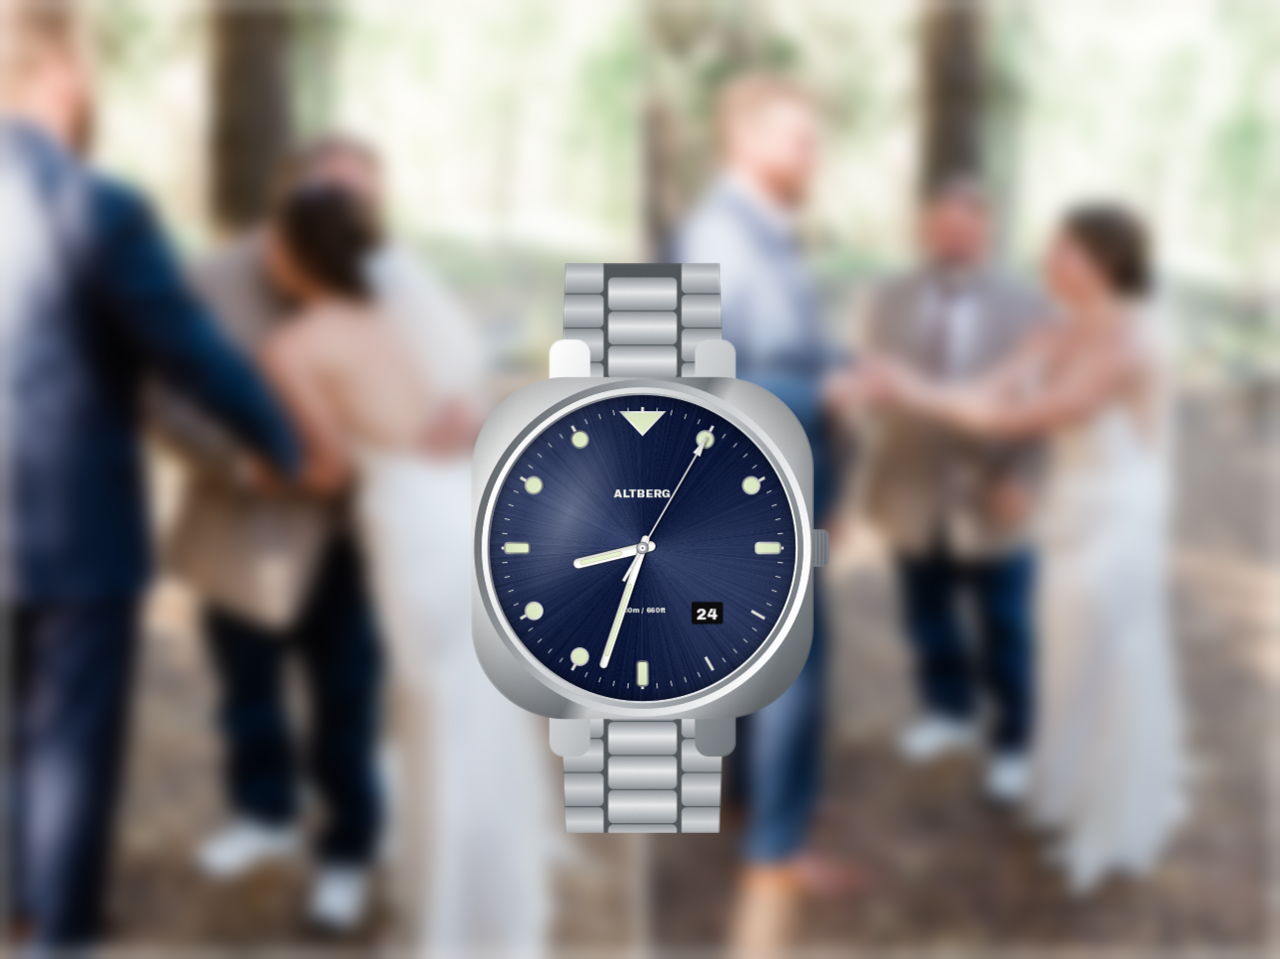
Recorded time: 8:33:05
